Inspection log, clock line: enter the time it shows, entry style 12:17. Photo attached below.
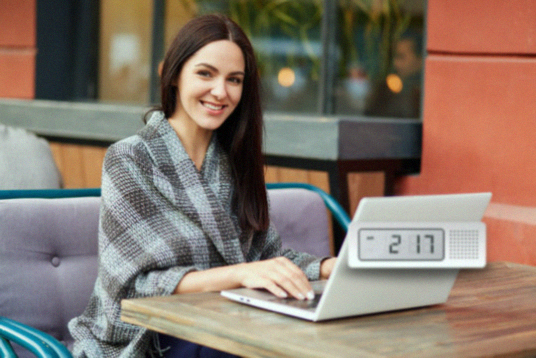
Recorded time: 2:17
